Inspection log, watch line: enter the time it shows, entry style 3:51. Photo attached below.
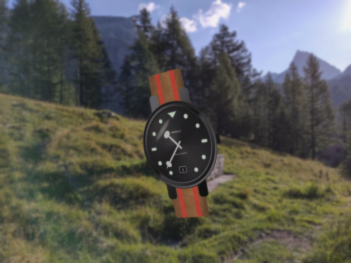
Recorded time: 10:37
